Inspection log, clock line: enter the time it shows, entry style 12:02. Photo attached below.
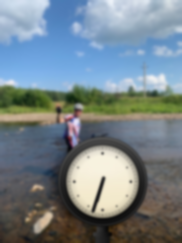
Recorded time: 6:33
